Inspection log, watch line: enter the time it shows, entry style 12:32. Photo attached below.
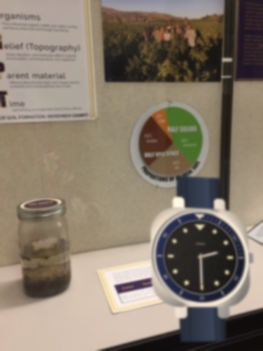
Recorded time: 2:30
